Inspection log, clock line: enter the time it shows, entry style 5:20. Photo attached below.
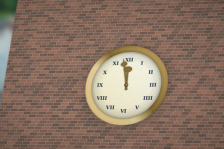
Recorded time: 11:58
